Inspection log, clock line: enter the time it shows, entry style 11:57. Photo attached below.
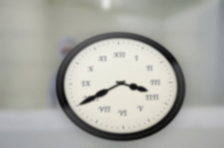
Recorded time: 3:40
